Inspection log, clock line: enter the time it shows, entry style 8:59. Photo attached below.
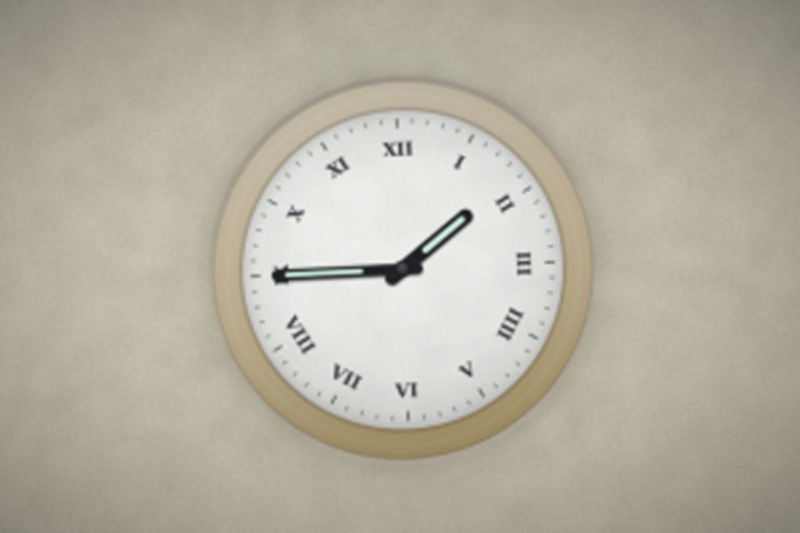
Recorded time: 1:45
